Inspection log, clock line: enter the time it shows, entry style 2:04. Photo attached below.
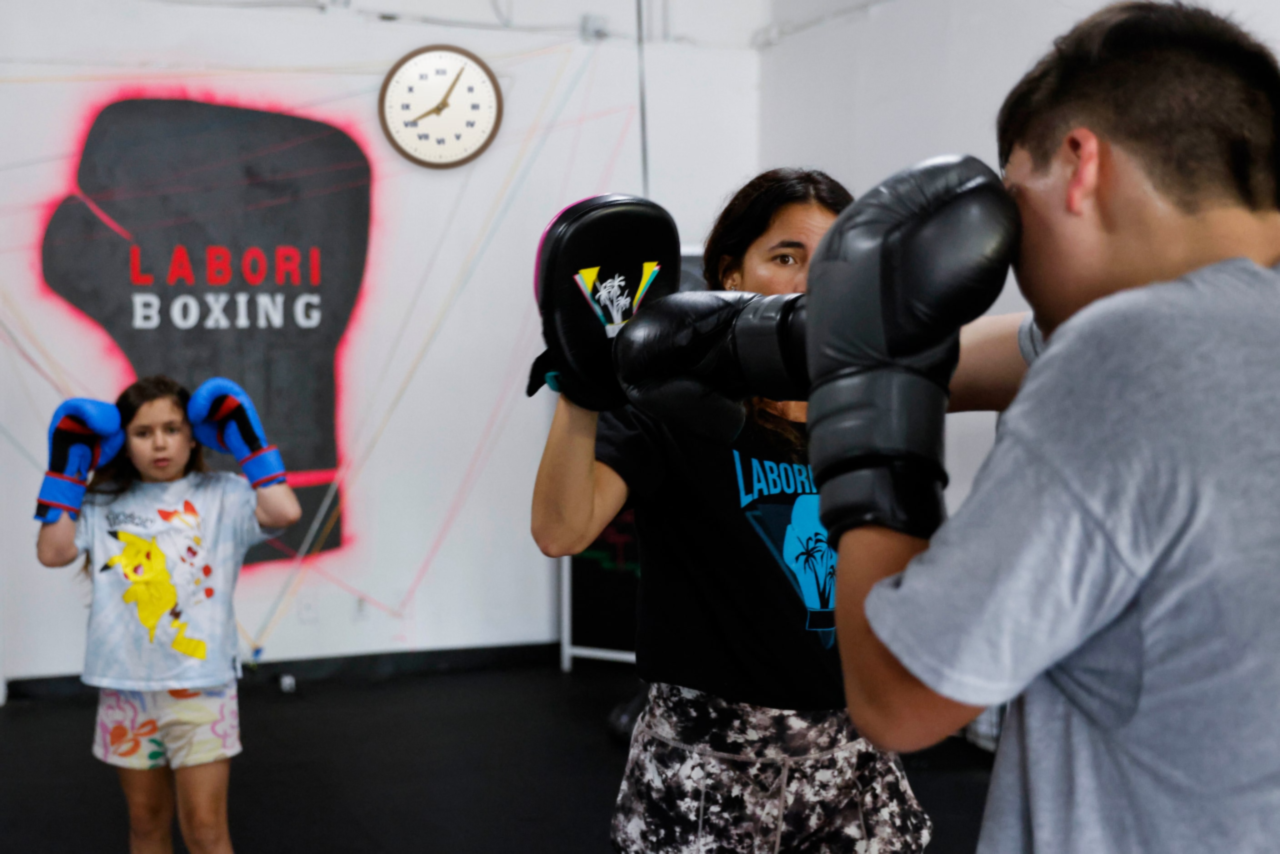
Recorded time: 8:05
